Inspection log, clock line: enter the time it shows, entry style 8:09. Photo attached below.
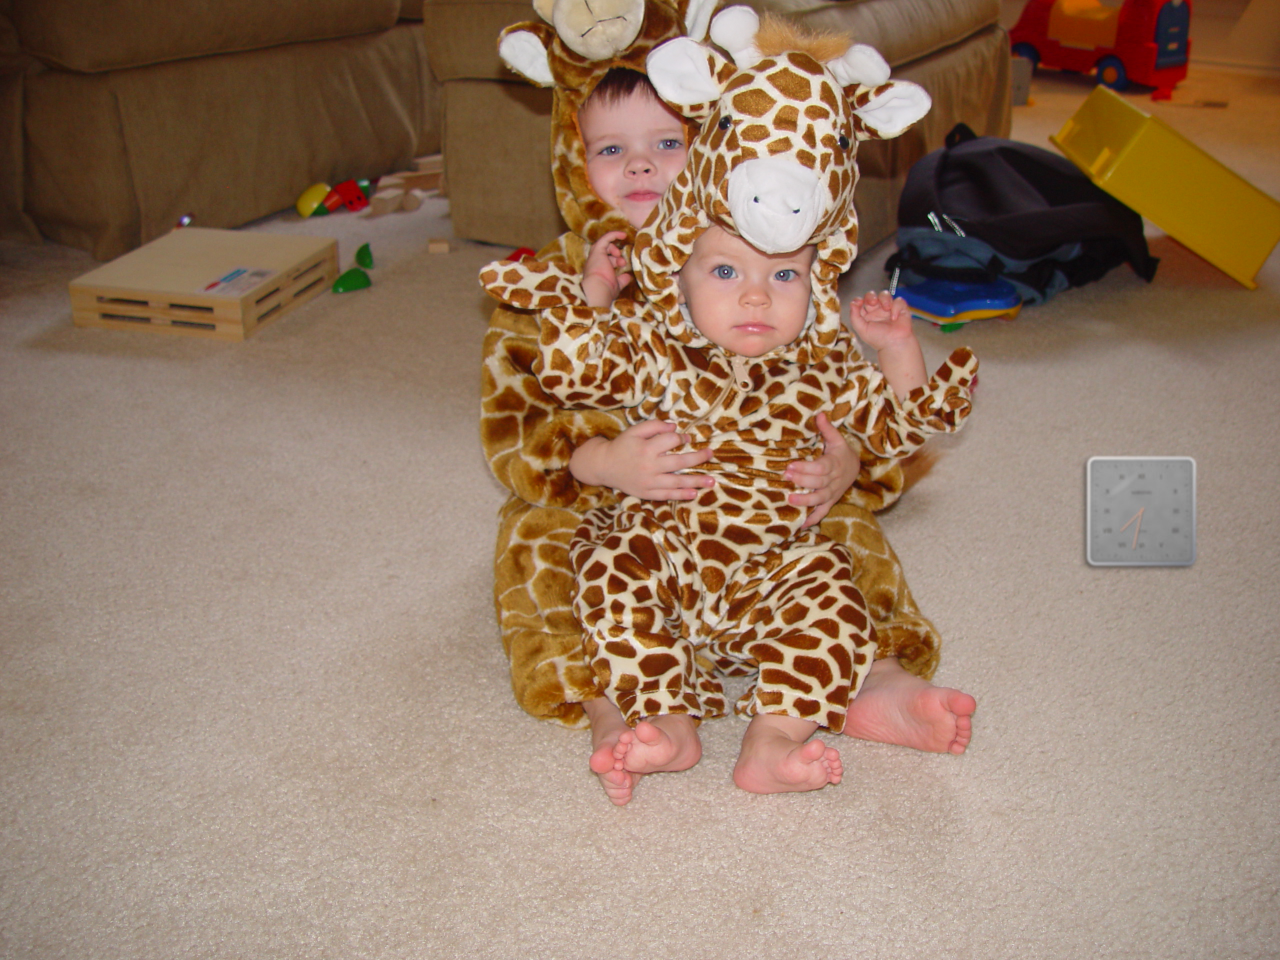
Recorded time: 7:32
